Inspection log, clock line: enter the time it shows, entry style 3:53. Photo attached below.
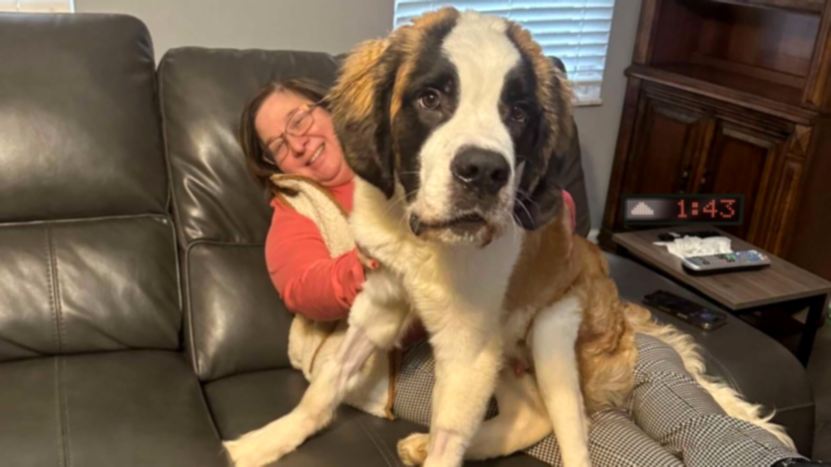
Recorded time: 1:43
